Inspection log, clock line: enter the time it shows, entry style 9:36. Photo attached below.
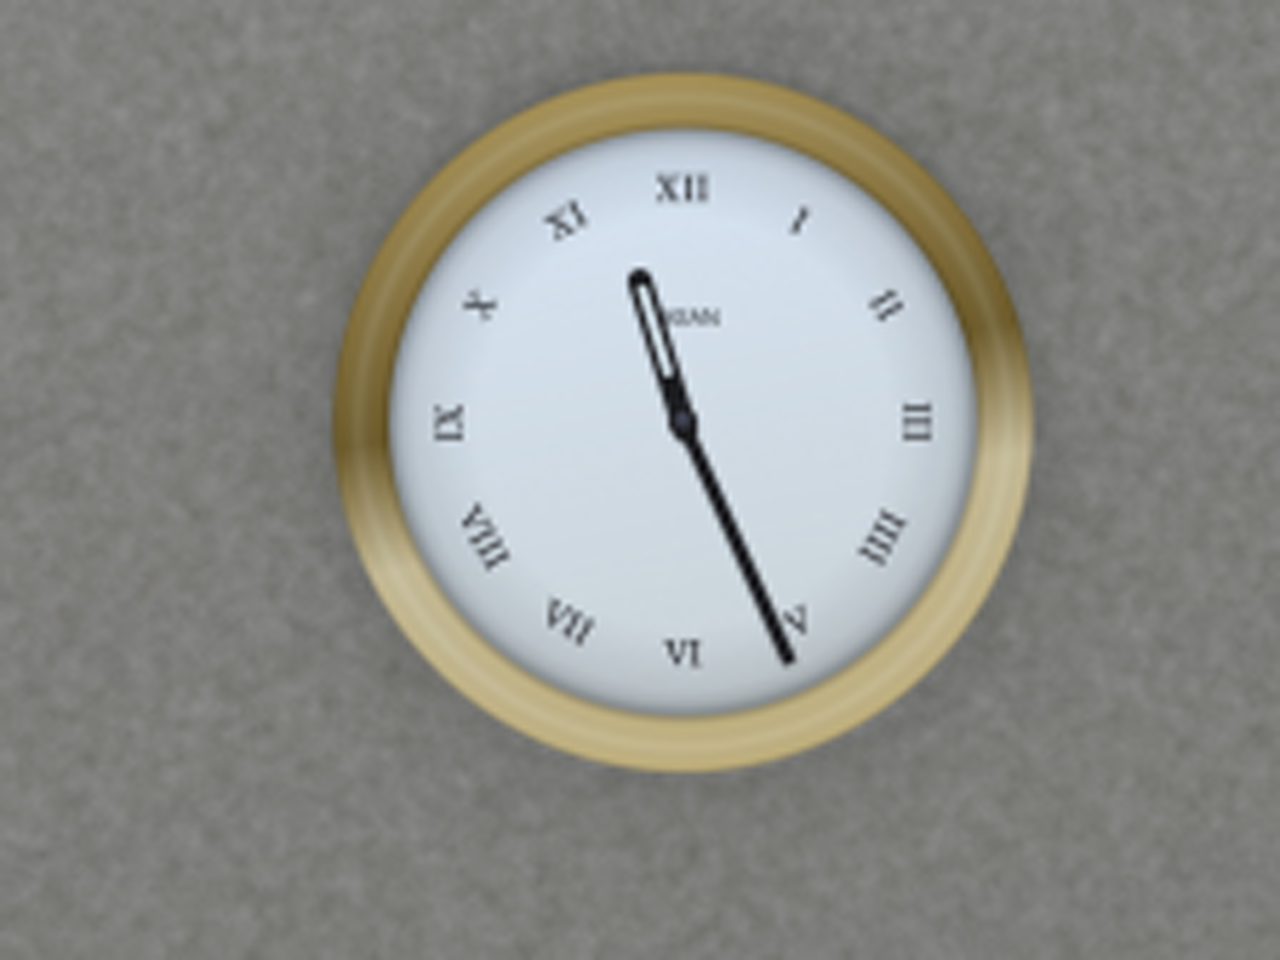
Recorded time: 11:26
